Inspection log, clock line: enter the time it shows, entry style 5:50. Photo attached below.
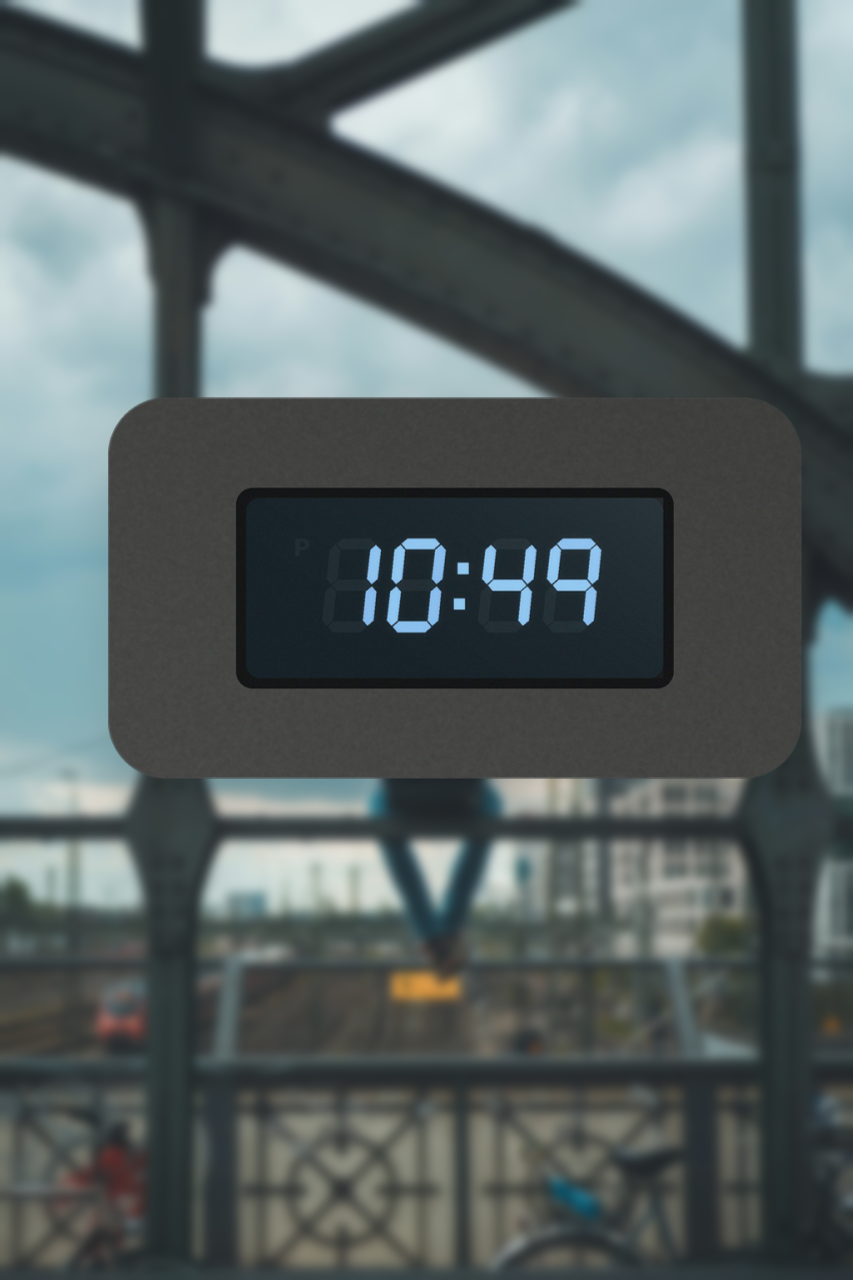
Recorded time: 10:49
